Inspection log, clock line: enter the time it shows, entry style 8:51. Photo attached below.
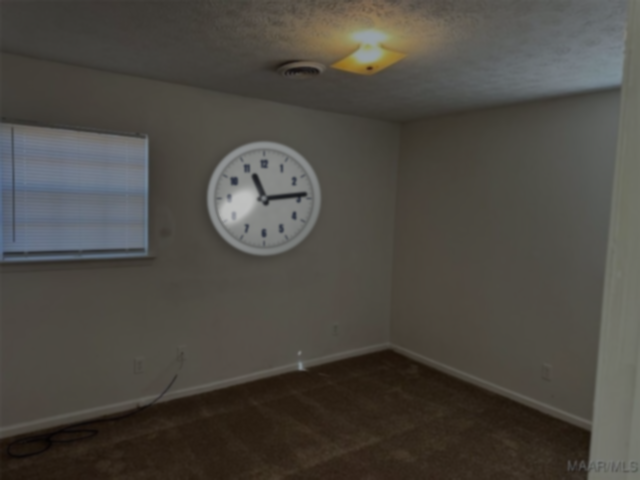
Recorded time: 11:14
